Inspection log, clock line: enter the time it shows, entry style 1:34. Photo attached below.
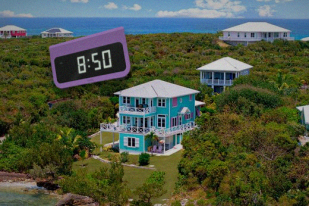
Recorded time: 8:50
